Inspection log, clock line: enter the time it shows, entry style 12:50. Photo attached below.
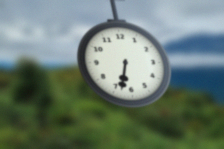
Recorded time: 6:33
